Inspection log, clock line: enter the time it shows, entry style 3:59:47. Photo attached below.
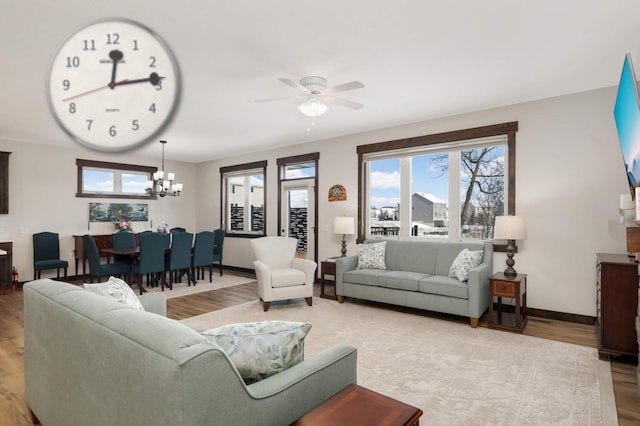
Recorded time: 12:13:42
